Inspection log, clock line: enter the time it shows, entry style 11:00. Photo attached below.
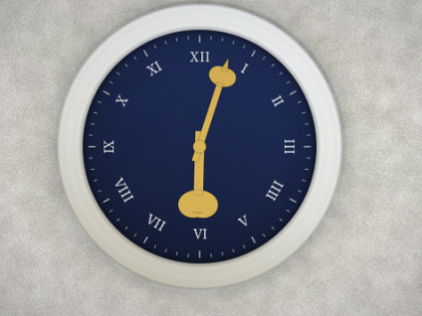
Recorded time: 6:03
